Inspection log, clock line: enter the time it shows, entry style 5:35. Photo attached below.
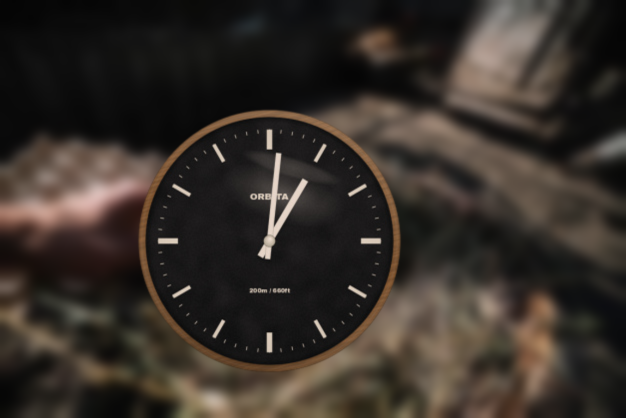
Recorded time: 1:01
